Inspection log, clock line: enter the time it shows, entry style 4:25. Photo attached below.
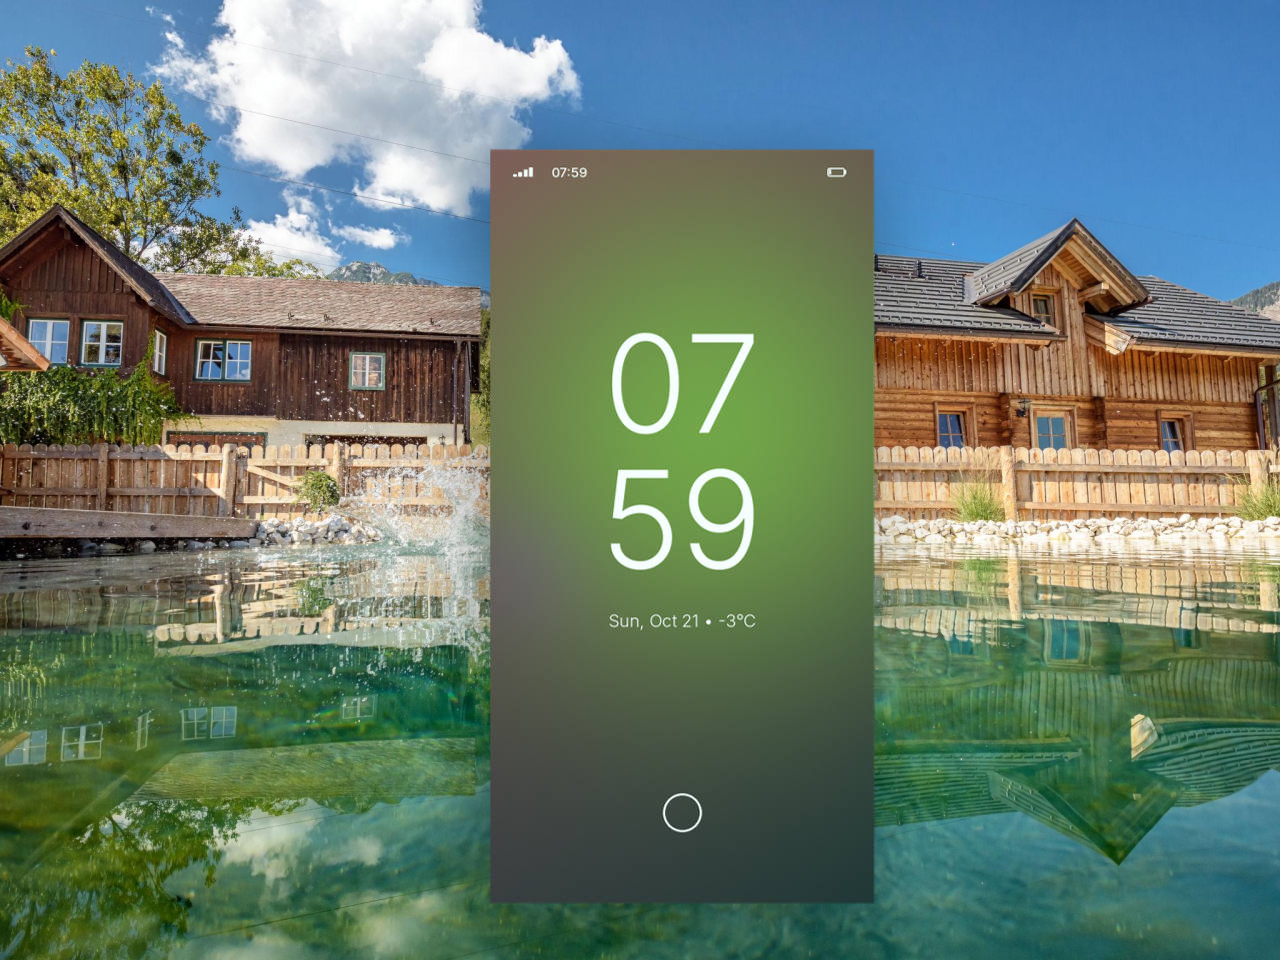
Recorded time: 7:59
